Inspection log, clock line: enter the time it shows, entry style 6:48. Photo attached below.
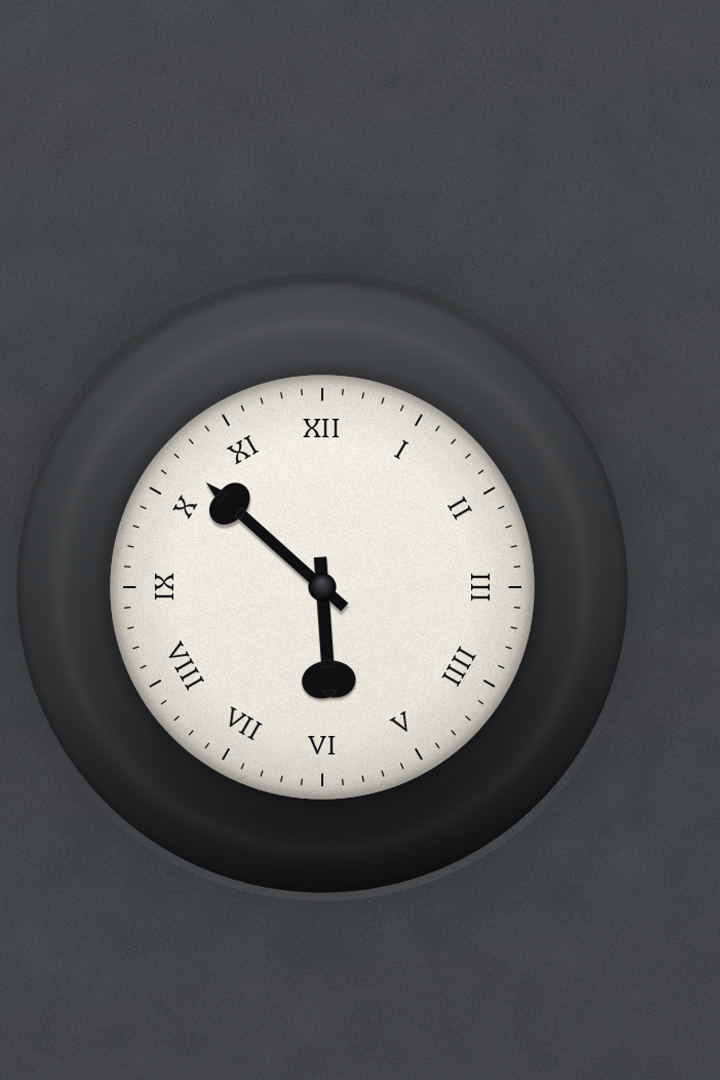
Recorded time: 5:52
